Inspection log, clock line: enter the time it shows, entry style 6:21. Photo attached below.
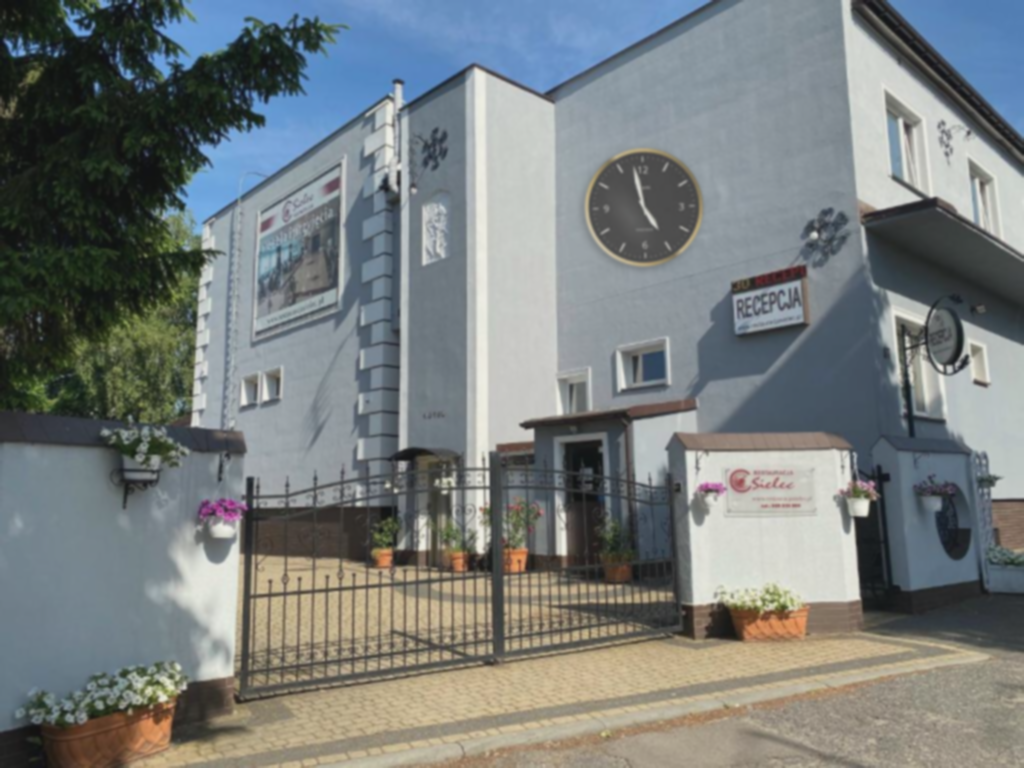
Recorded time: 4:58
